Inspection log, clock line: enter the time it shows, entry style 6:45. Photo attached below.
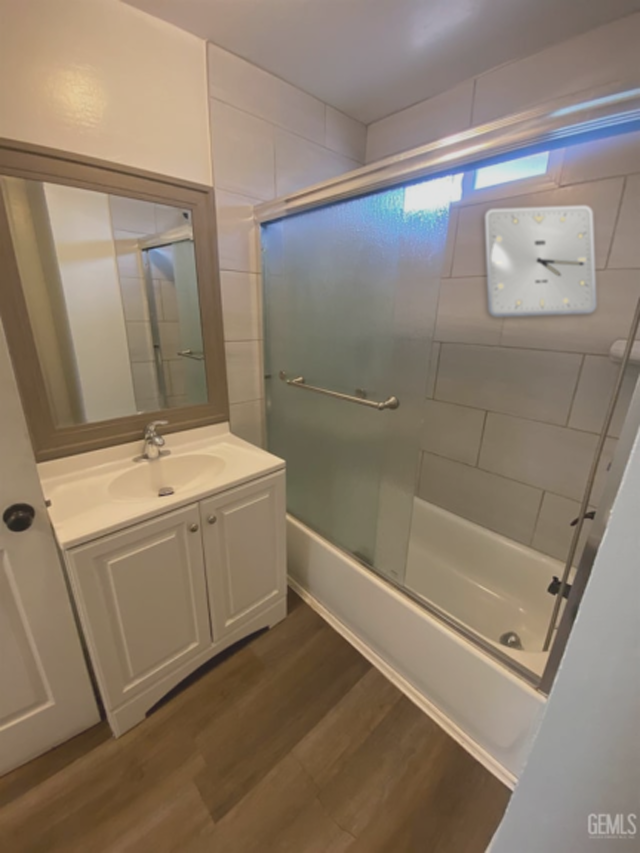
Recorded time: 4:16
